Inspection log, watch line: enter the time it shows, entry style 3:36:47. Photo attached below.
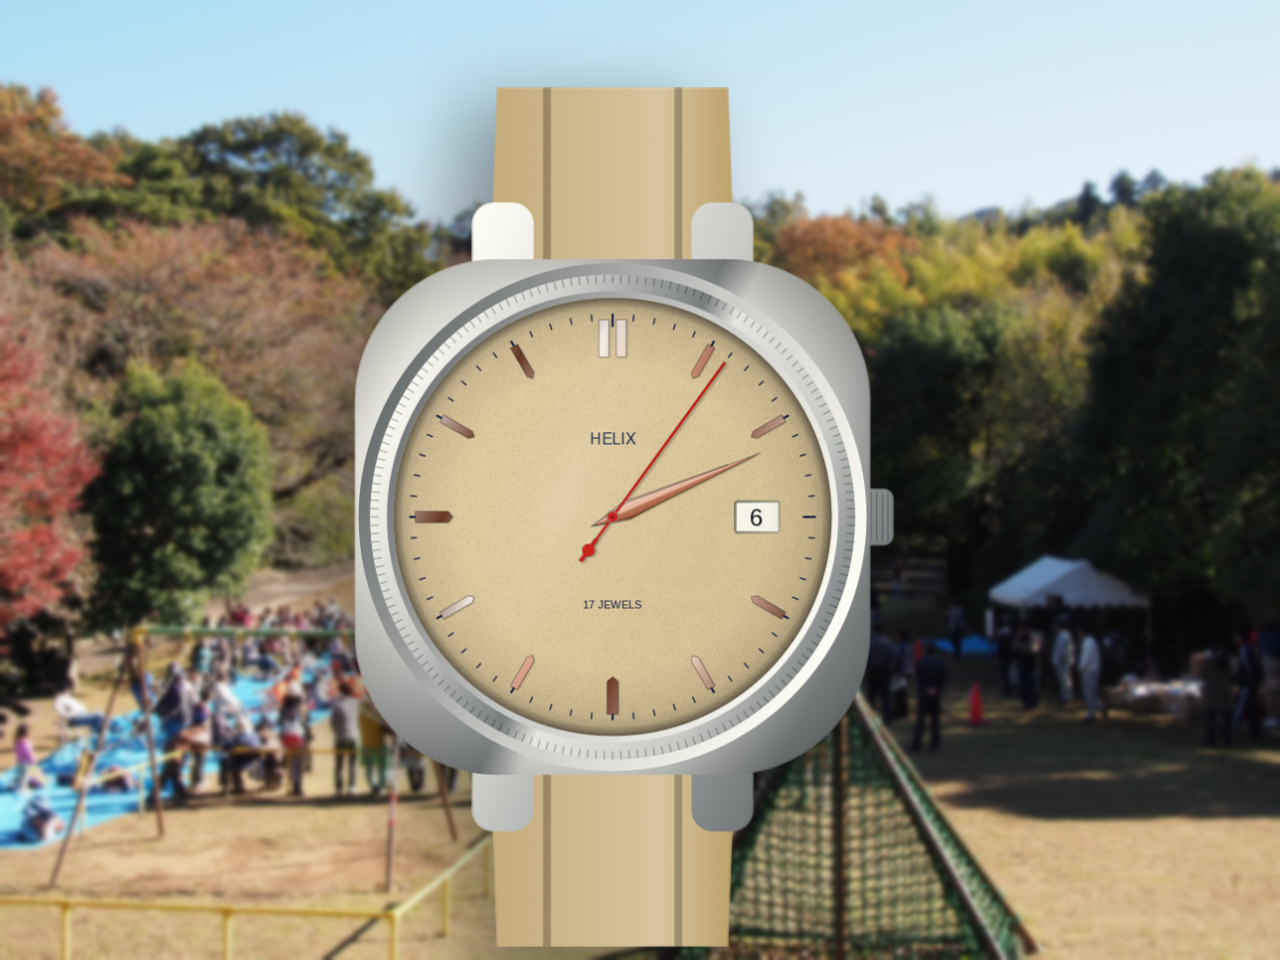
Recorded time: 2:11:06
